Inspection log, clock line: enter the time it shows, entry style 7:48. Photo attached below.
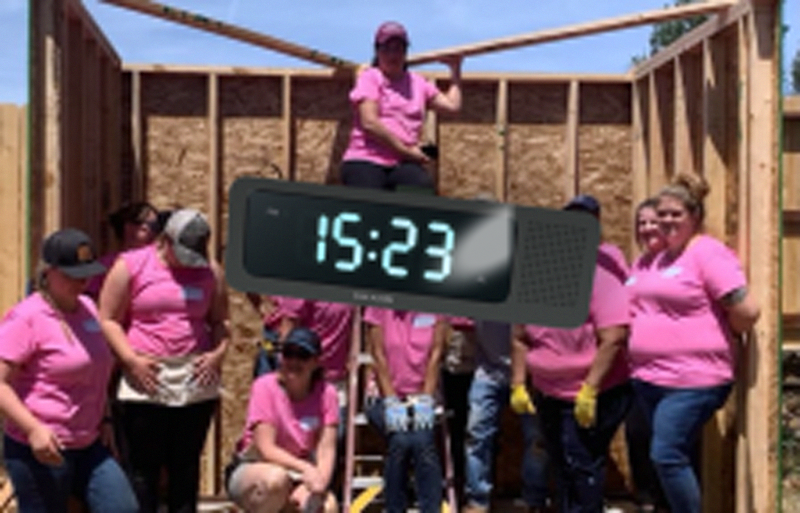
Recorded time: 15:23
